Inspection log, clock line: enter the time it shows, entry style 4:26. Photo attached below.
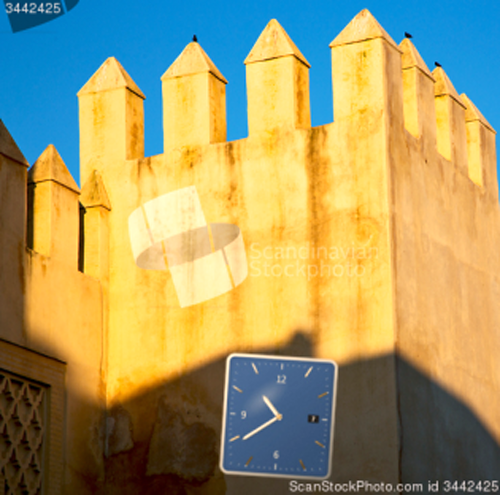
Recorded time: 10:39
